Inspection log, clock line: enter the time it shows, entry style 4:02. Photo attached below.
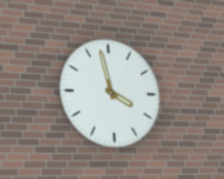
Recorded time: 3:58
